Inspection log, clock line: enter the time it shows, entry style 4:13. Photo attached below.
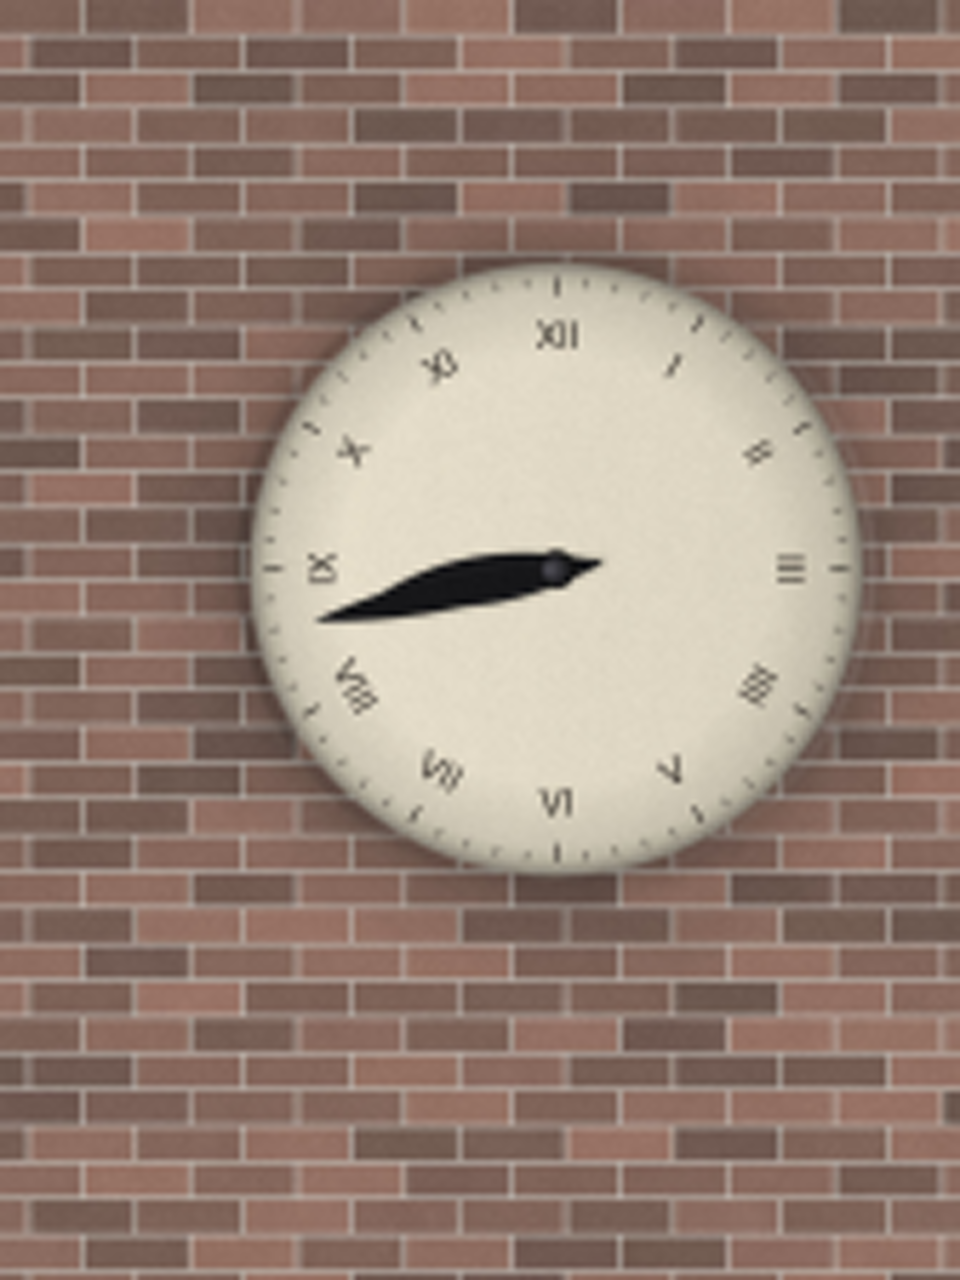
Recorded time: 8:43
